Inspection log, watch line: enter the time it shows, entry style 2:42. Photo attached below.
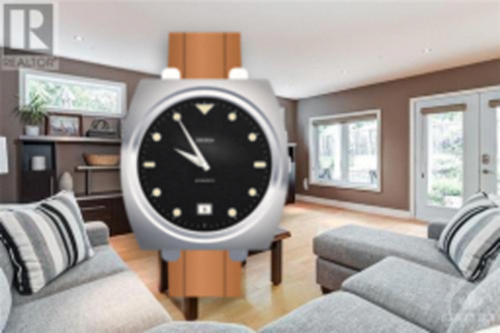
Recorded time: 9:55
